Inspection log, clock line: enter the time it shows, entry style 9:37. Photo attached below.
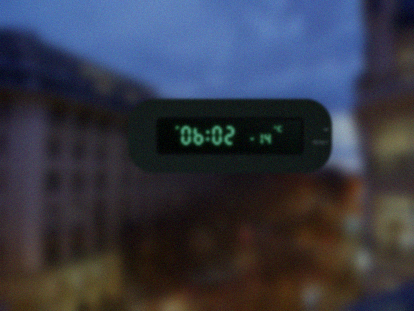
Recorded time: 6:02
